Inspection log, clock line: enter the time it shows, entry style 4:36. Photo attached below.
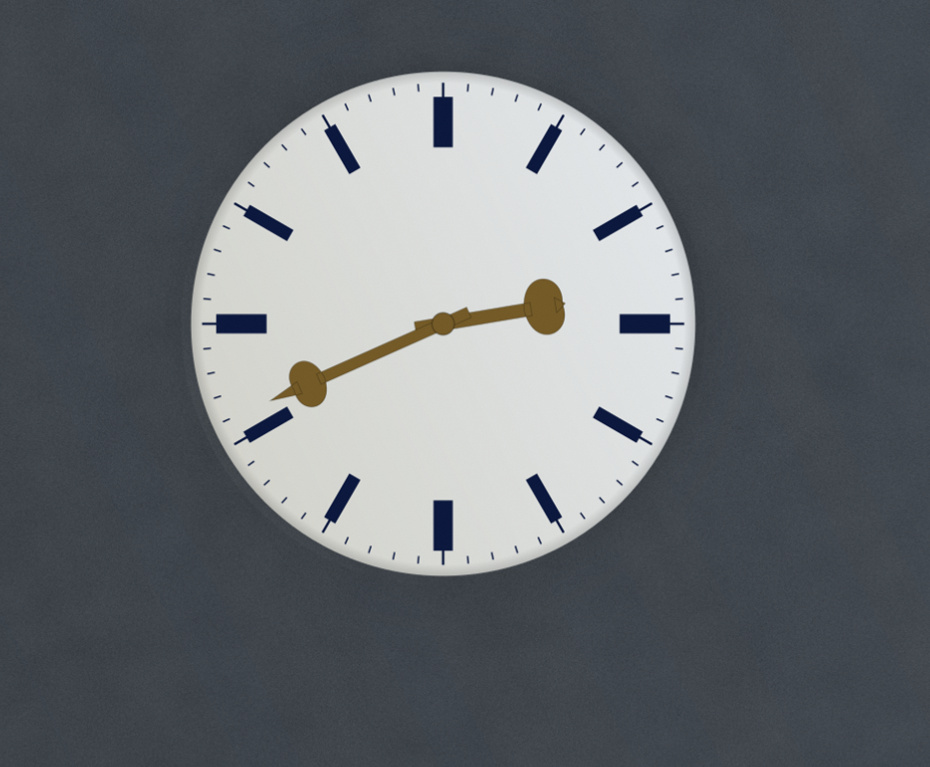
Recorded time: 2:41
